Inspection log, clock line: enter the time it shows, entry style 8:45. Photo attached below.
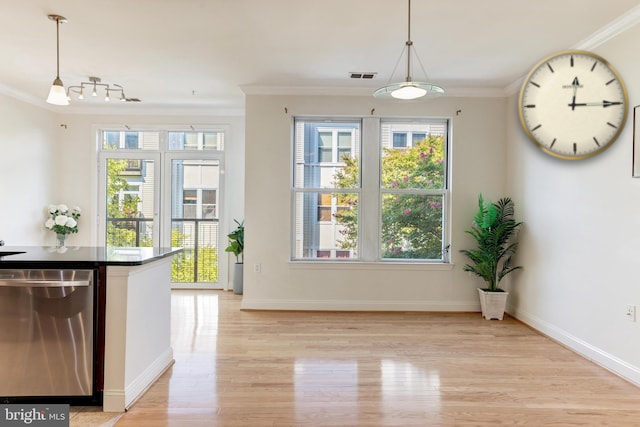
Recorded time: 12:15
